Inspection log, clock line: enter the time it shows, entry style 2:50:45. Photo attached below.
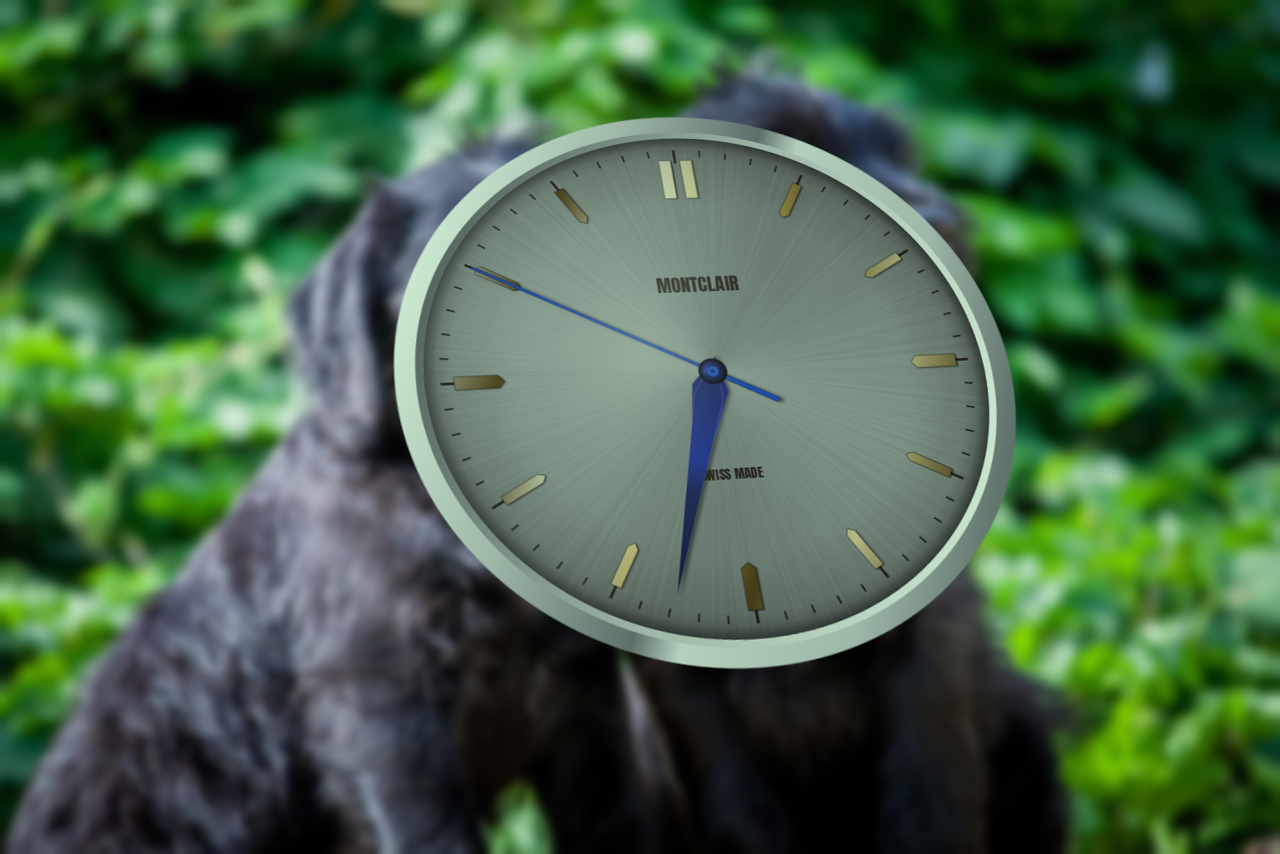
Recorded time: 6:32:50
